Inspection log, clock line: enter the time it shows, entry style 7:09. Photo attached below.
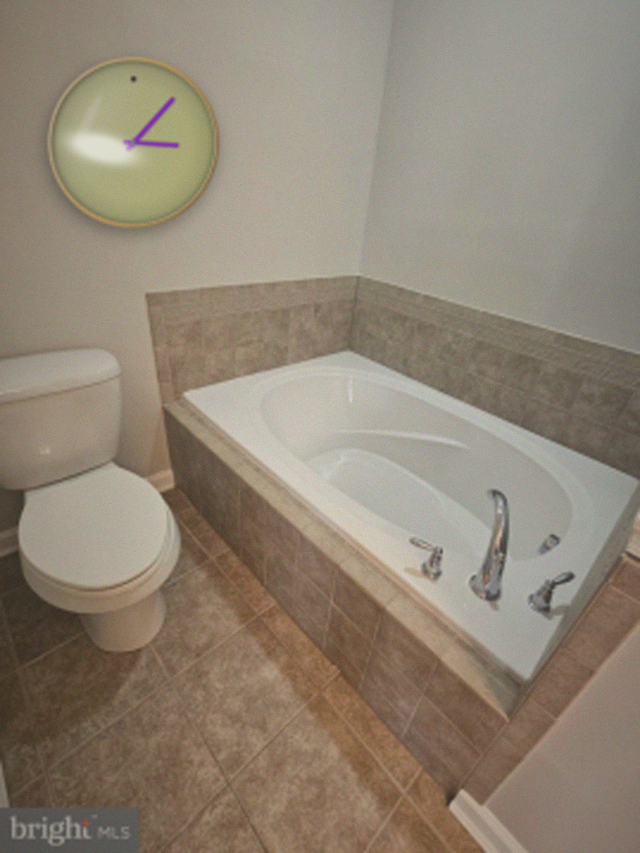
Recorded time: 3:07
